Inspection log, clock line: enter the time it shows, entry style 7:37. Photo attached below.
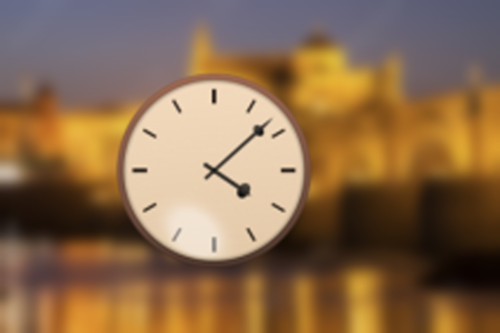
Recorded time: 4:08
